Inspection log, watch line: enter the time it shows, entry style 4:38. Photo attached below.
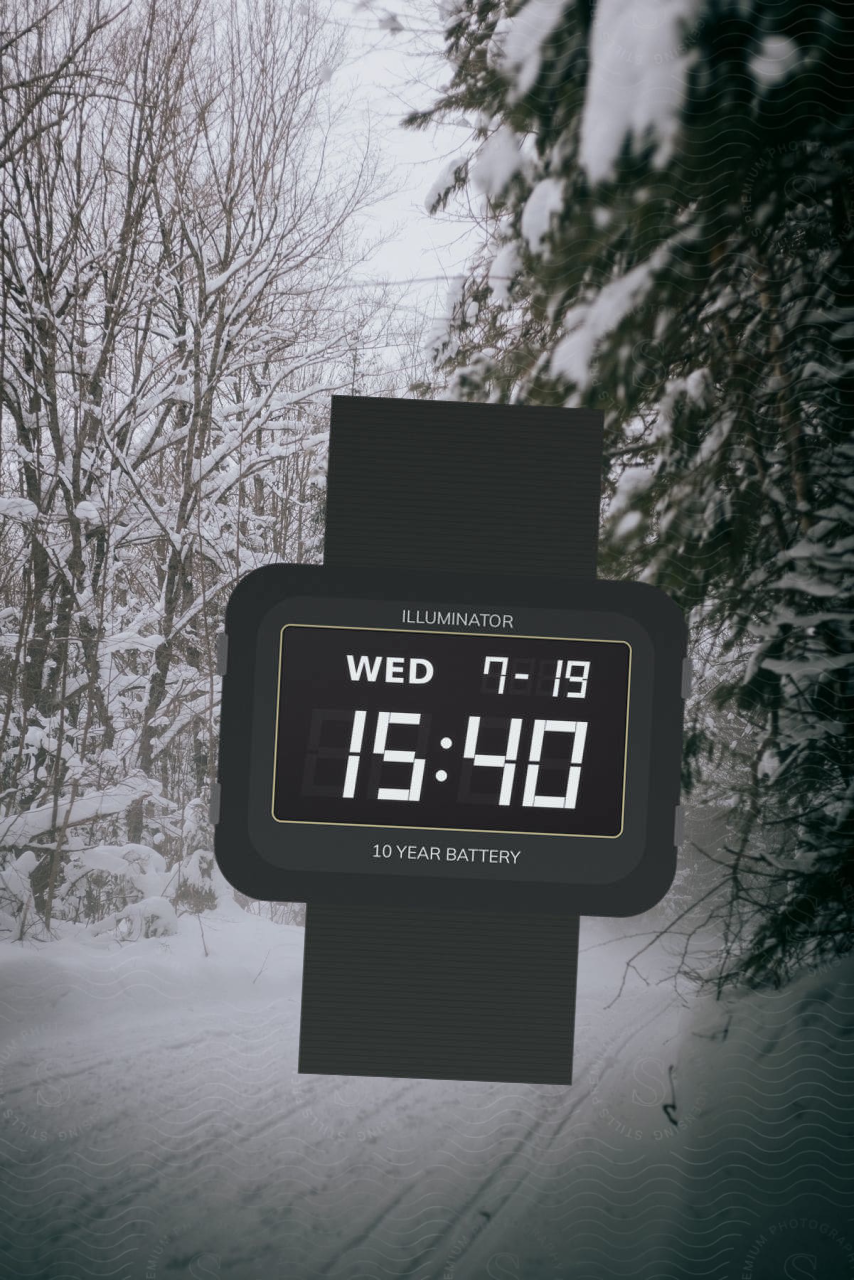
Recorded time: 15:40
